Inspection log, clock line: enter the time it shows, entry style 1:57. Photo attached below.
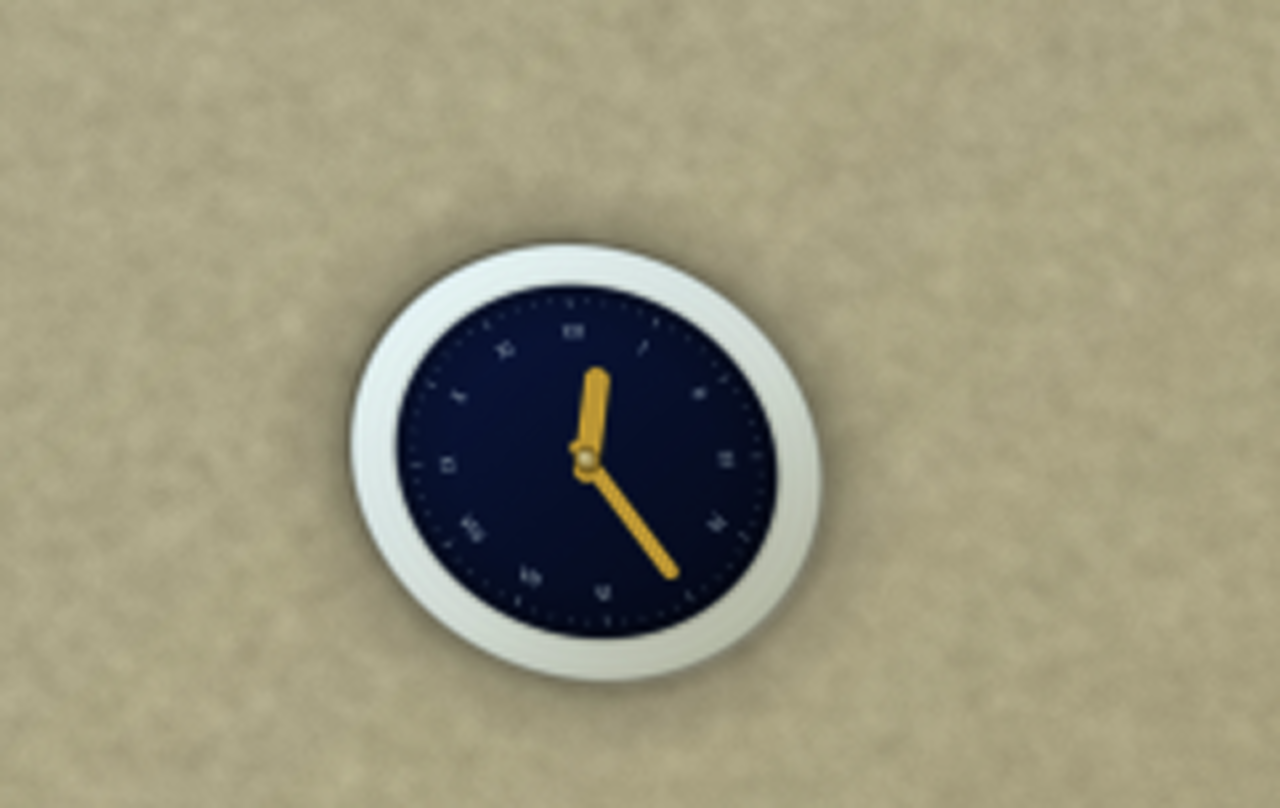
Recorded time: 12:25
